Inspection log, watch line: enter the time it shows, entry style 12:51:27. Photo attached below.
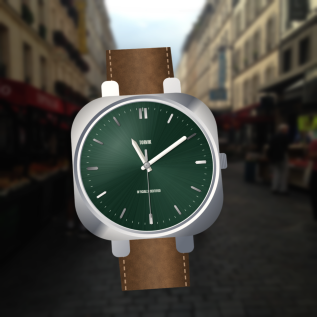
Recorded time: 11:09:30
